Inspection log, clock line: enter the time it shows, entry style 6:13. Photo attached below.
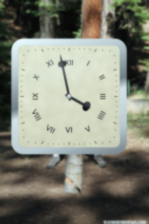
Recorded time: 3:58
